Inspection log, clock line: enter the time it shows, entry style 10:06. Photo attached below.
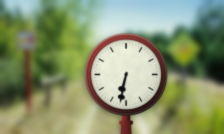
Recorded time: 6:32
